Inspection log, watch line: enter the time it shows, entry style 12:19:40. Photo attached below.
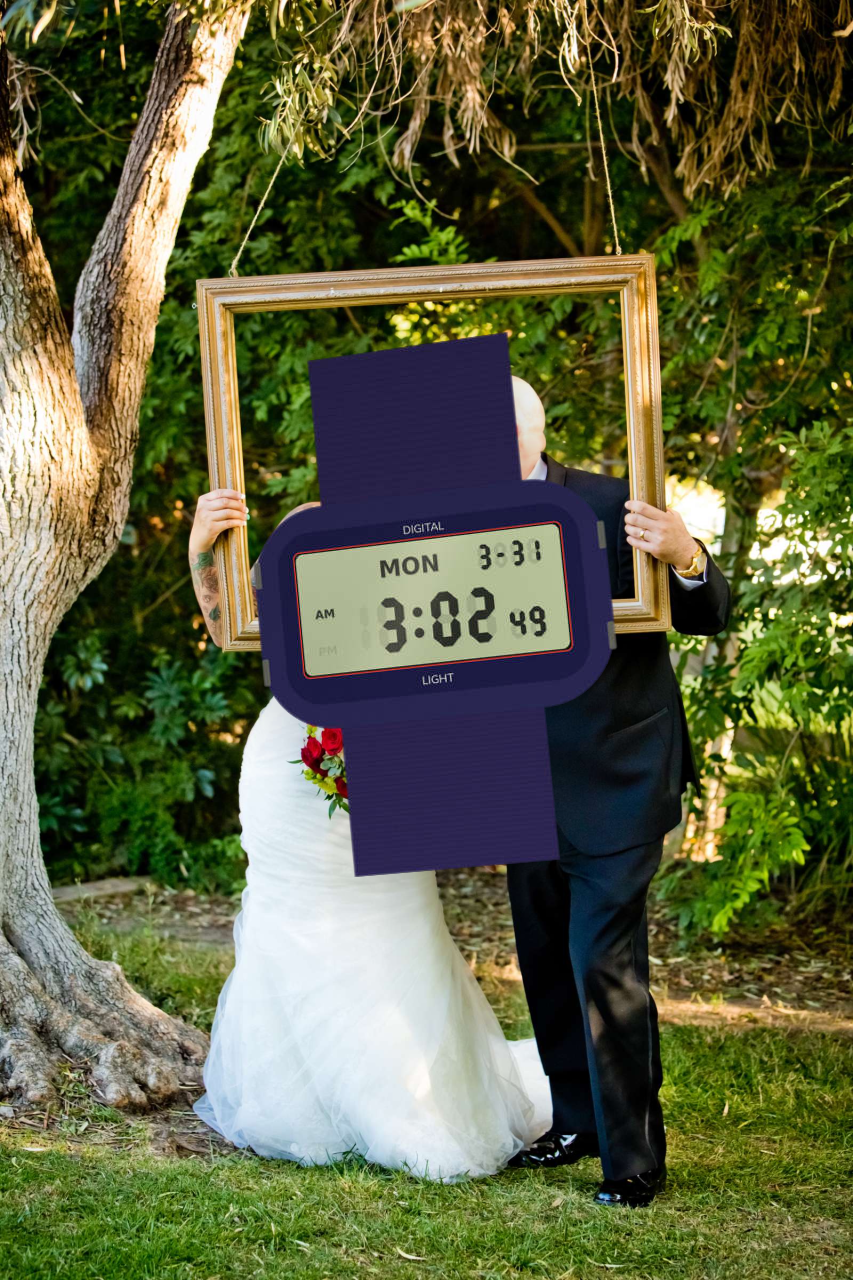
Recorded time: 3:02:49
